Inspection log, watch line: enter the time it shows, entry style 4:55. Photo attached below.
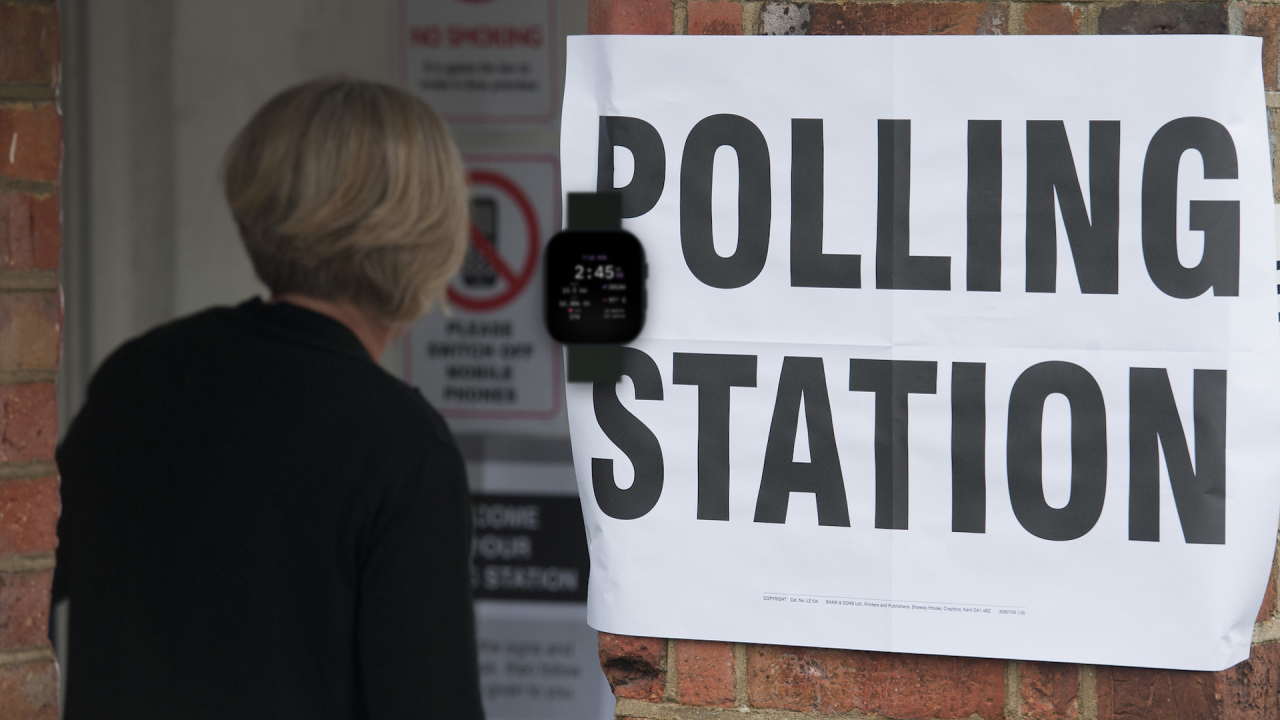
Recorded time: 2:45
